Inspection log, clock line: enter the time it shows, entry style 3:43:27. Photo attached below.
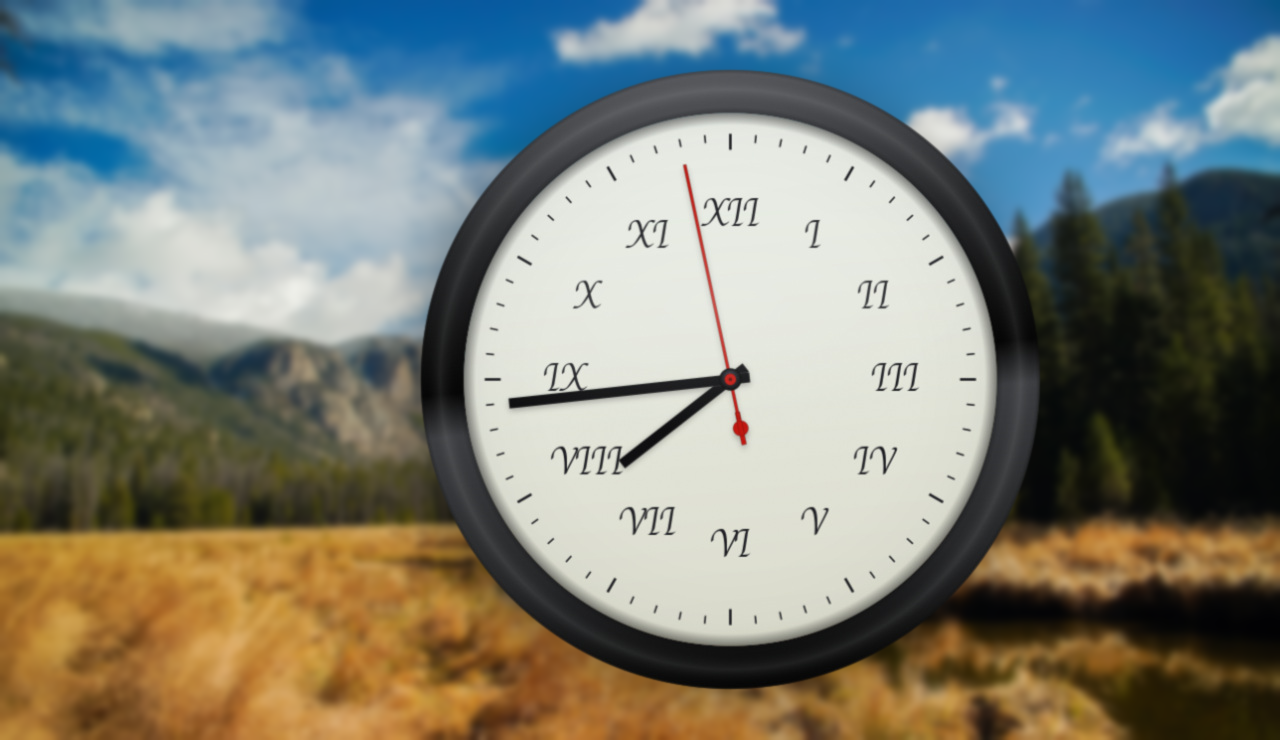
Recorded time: 7:43:58
